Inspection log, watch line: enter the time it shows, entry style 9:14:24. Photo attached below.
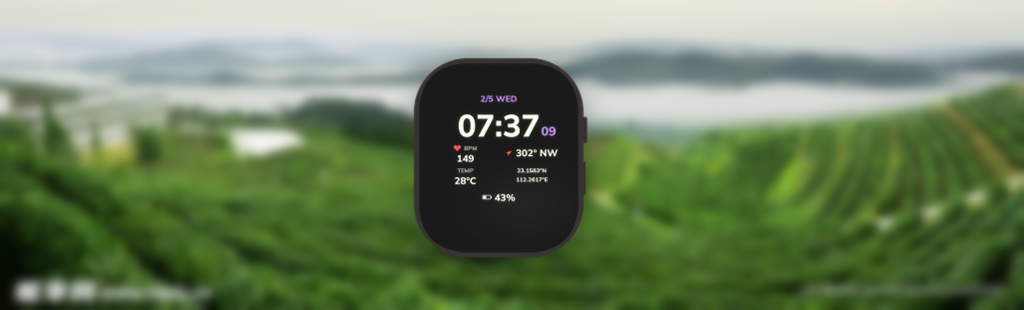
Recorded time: 7:37:09
